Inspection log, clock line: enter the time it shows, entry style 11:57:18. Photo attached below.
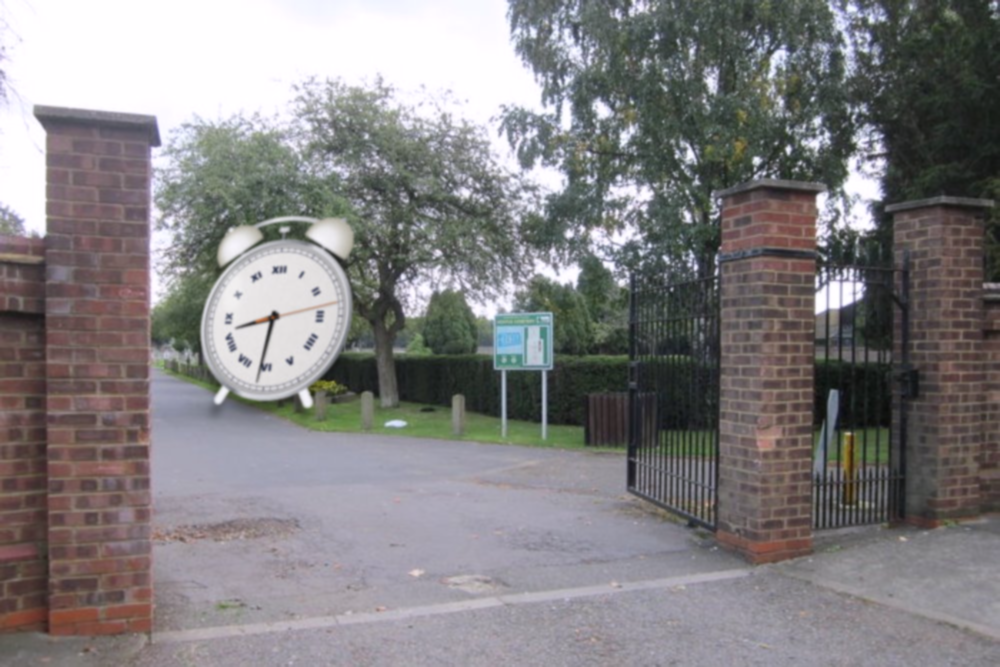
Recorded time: 8:31:13
